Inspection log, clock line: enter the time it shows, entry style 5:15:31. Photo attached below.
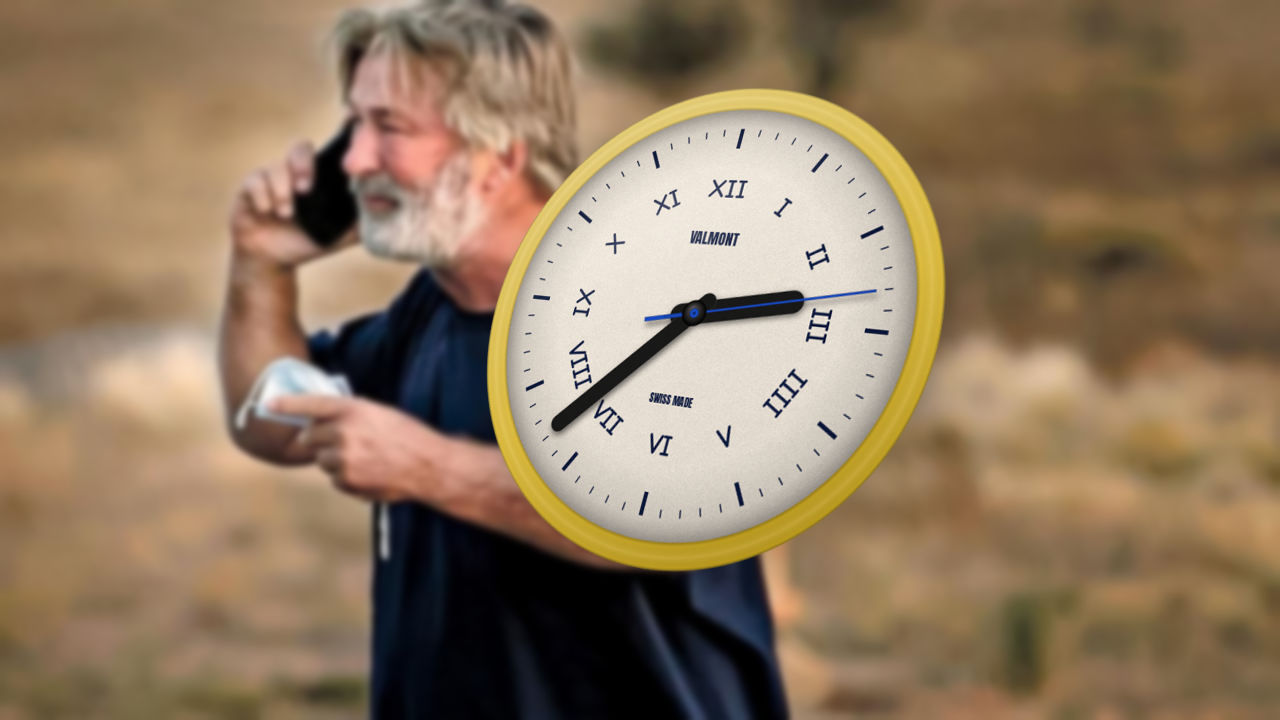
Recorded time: 2:37:13
